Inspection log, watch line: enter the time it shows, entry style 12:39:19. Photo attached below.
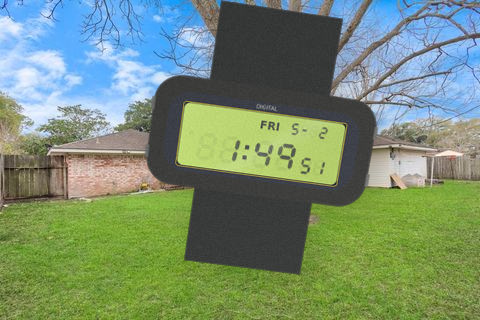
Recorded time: 1:49:51
